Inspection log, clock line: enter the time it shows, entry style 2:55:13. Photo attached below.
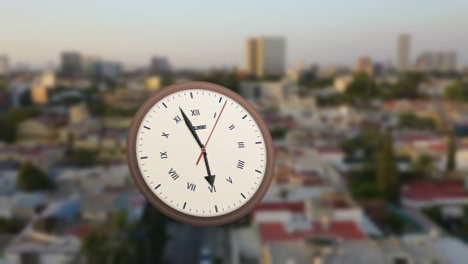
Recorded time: 5:57:06
